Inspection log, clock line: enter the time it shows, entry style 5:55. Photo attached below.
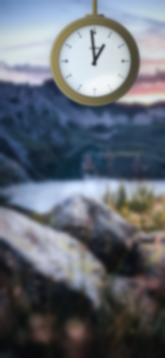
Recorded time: 12:59
